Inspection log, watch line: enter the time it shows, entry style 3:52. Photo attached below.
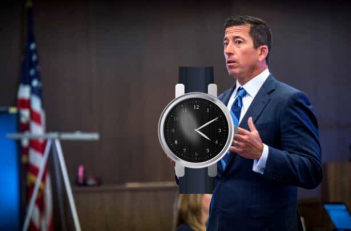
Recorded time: 4:10
